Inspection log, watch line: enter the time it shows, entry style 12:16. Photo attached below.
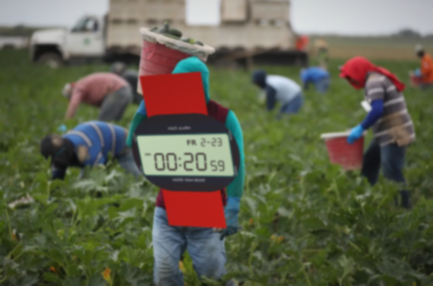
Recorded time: 0:20
